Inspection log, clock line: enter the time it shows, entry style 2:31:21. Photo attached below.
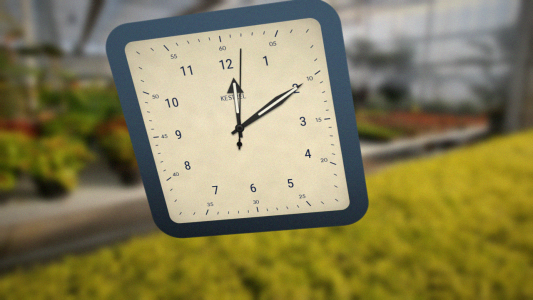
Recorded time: 12:10:02
